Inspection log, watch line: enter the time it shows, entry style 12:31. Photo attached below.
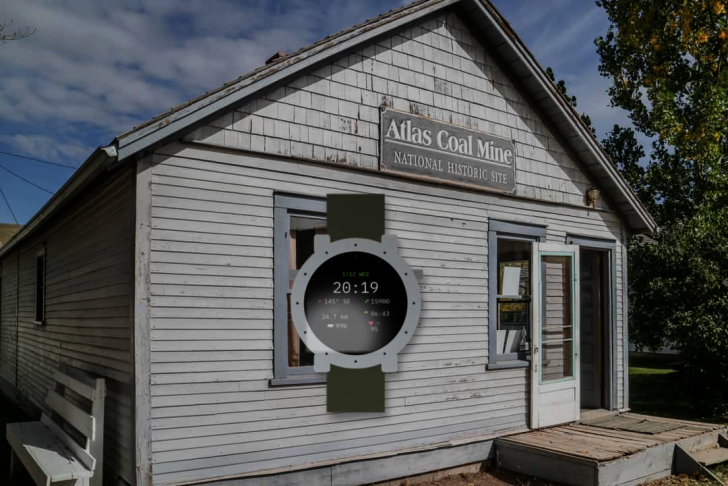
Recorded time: 20:19
